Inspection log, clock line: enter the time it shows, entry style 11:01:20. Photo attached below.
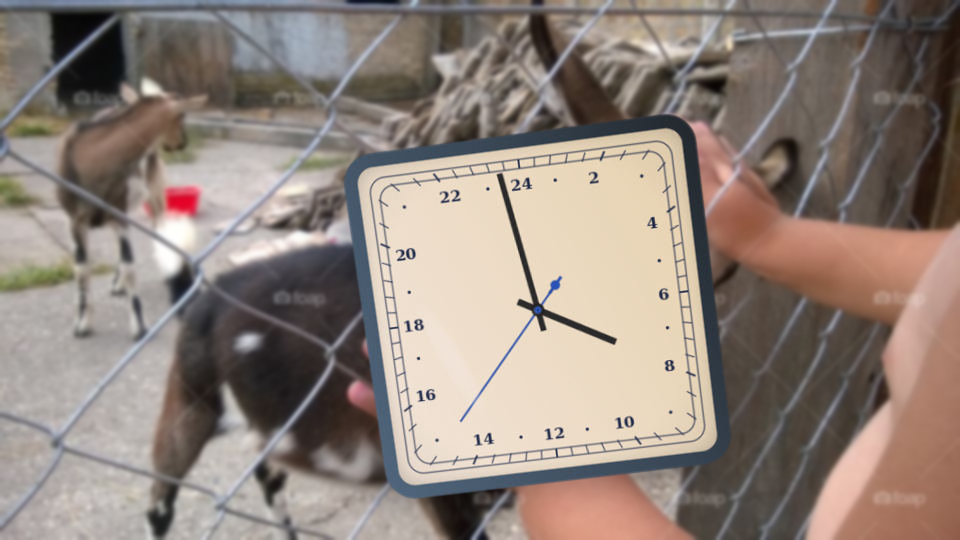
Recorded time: 7:58:37
